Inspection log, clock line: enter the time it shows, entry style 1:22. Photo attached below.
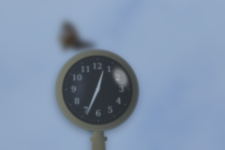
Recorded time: 12:34
